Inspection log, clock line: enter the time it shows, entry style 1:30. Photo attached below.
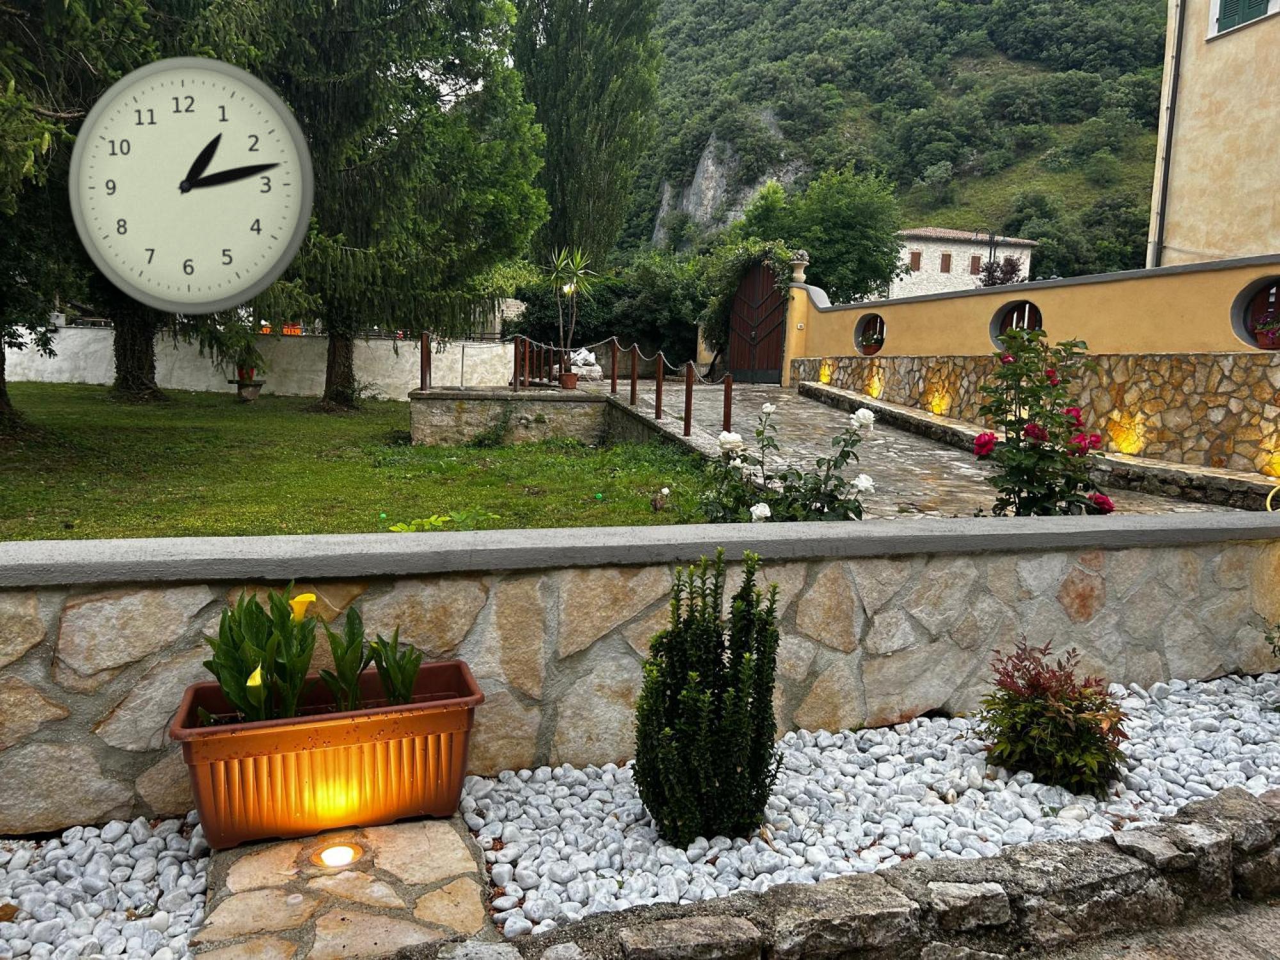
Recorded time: 1:13
